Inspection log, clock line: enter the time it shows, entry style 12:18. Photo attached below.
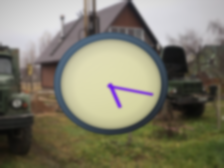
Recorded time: 5:17
